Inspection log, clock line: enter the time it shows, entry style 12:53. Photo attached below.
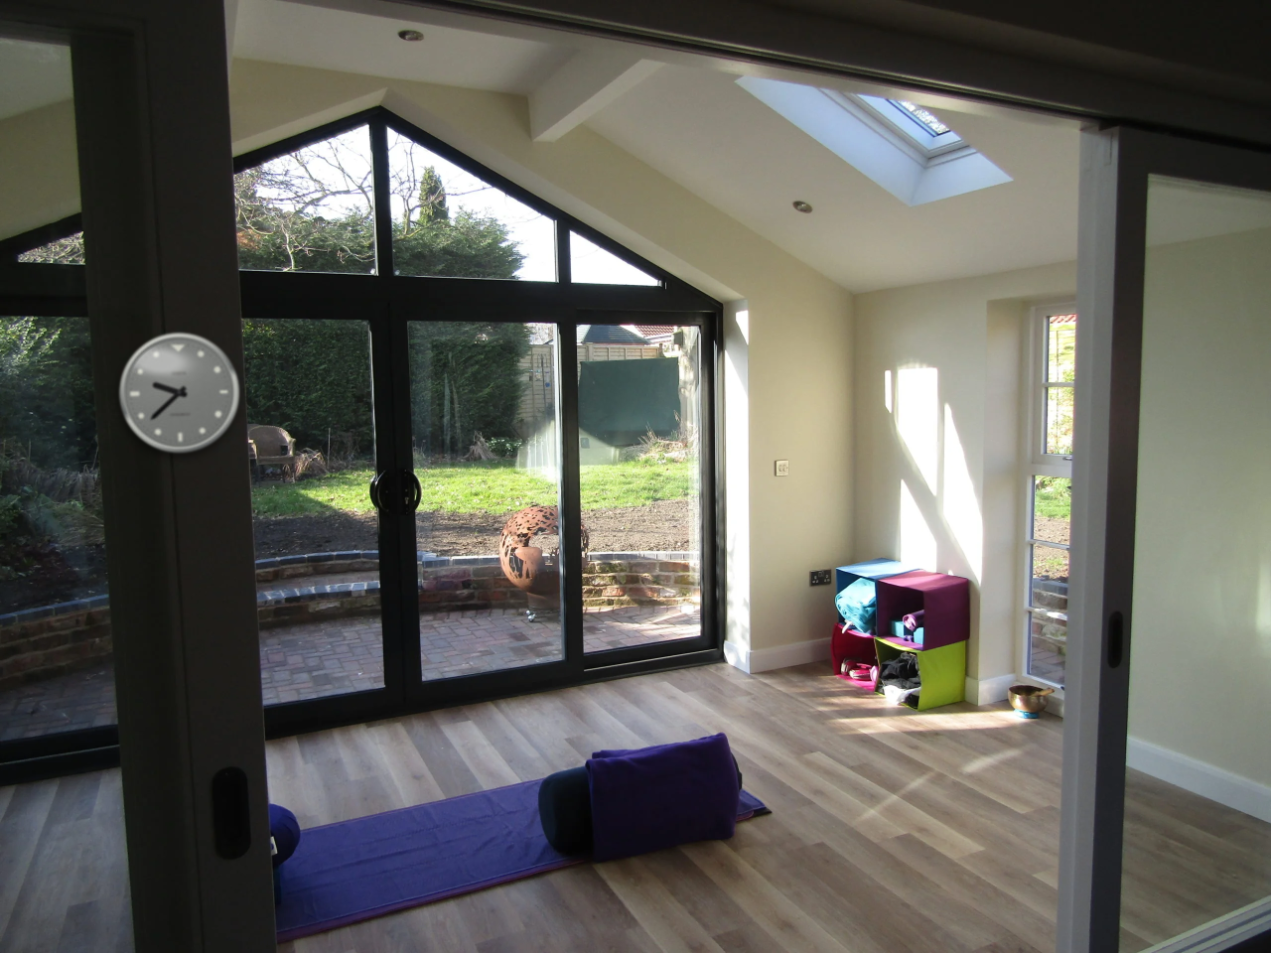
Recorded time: 9:38
